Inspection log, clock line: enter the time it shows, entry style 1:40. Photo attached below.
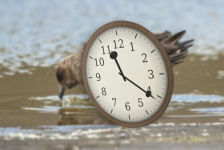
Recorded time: 11:21
